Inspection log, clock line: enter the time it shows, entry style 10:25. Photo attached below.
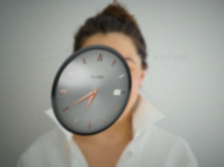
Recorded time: 6:40
